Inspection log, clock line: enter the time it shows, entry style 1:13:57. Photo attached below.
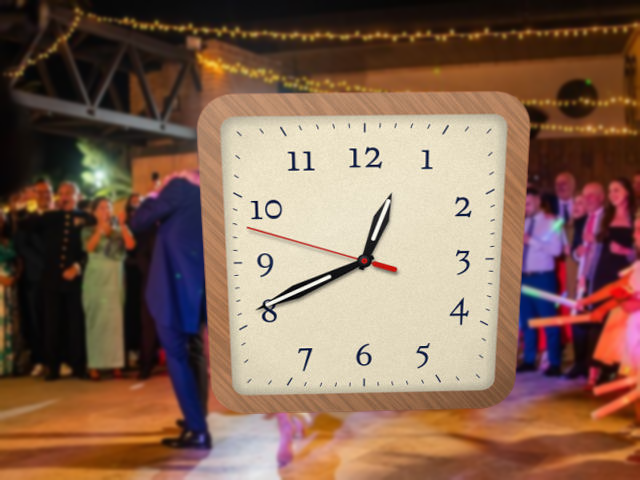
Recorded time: 12:40:48
